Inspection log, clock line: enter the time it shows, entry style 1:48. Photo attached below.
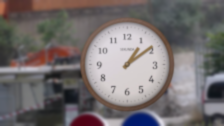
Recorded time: 1:09
